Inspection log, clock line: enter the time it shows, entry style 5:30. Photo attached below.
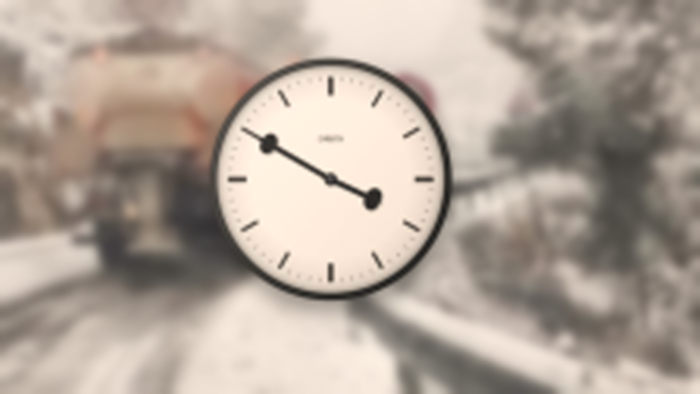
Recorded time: 3:50
